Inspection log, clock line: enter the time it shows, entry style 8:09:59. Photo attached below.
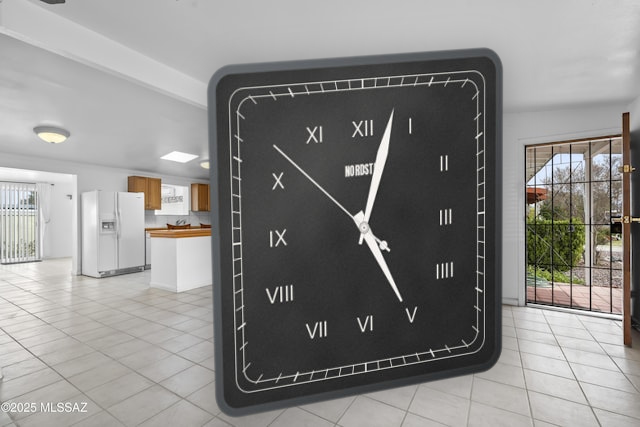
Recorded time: 5:02:52
